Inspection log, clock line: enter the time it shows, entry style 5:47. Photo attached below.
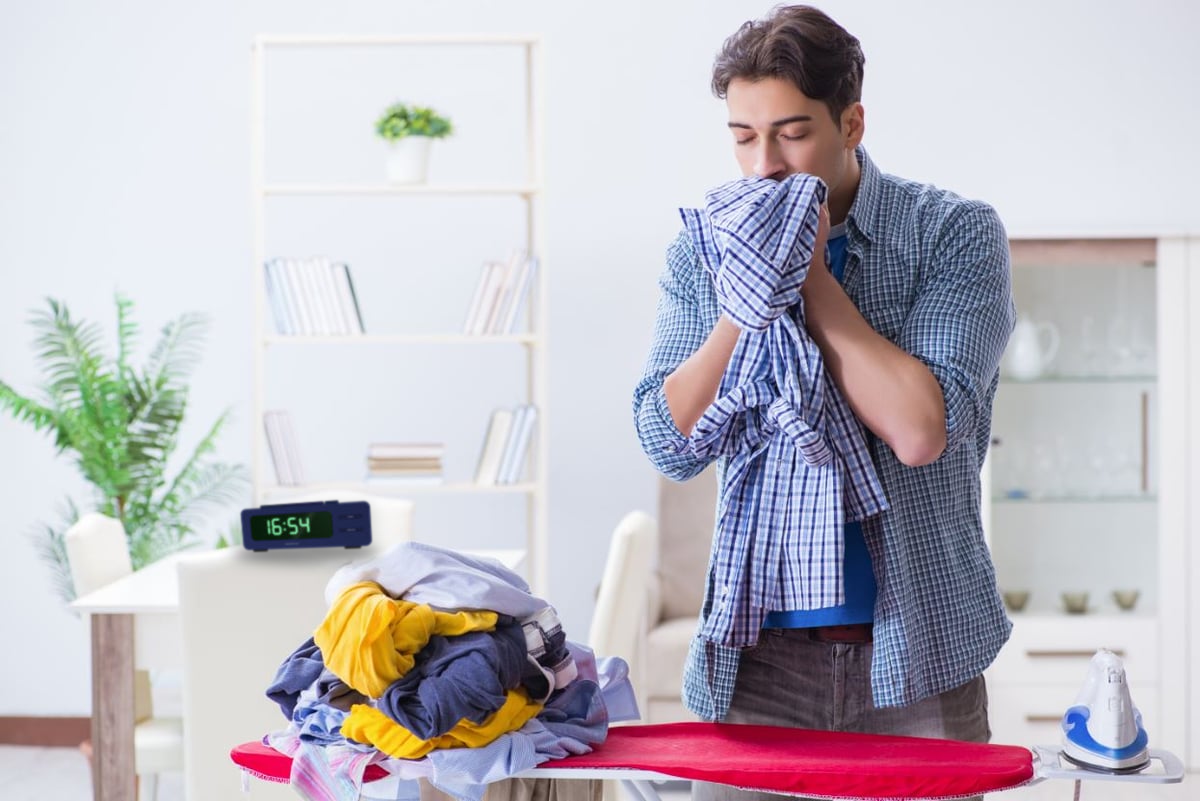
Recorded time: 16:54
